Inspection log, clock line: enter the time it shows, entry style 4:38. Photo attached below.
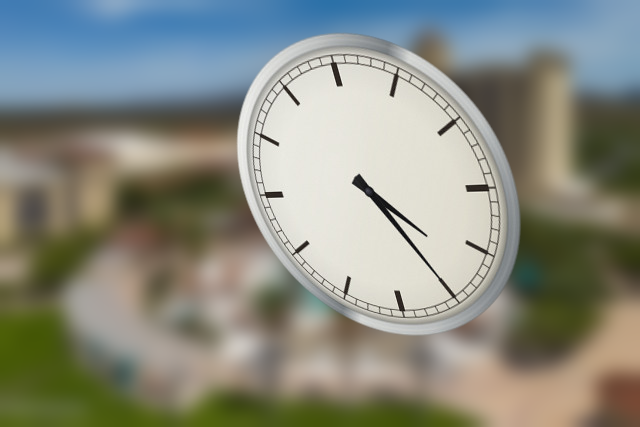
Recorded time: 4:25
